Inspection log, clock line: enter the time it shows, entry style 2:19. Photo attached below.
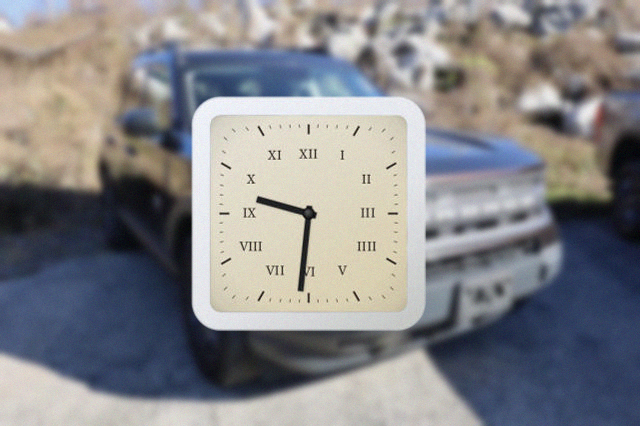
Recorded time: 9:31
